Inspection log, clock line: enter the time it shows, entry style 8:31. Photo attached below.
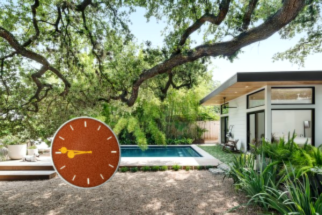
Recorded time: 8:46
